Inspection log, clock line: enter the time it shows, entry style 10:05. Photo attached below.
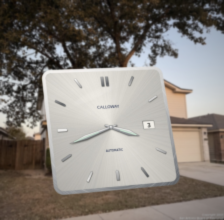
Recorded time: 3:42
